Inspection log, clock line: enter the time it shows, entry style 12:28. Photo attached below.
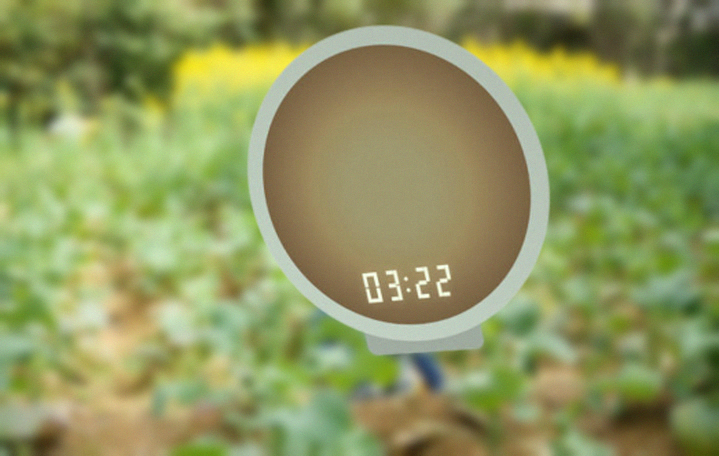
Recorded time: 3:22
